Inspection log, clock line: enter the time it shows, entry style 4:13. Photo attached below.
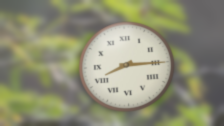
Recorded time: 8:15
